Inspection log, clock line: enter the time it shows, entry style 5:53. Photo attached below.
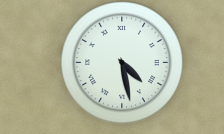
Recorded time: 4:28
